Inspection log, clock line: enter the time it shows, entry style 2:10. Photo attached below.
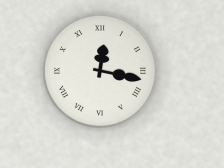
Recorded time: 12:17
